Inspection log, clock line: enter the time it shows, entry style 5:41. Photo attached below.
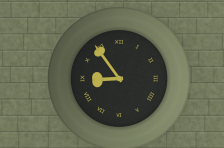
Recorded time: 8:54
